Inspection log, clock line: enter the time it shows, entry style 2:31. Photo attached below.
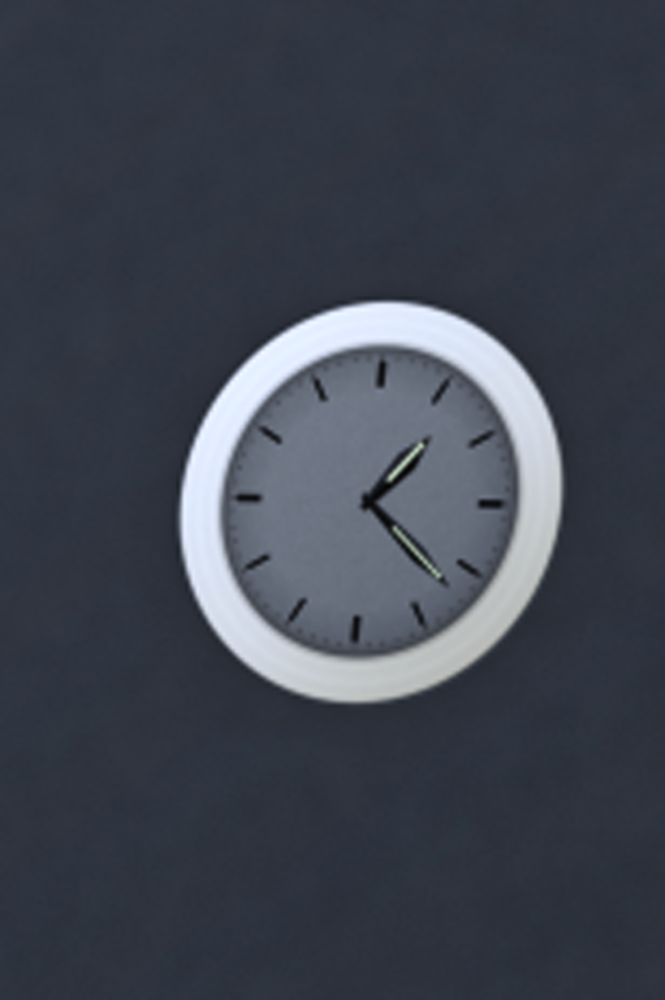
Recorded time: 1:22
